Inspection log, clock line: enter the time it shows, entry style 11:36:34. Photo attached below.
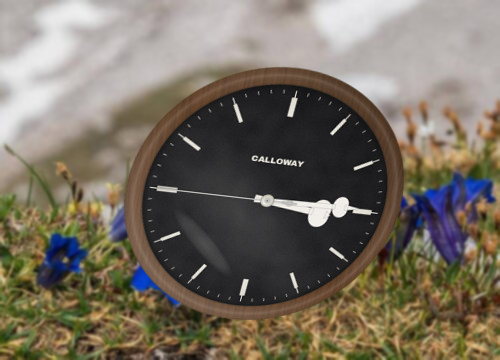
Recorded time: 3:14:45
